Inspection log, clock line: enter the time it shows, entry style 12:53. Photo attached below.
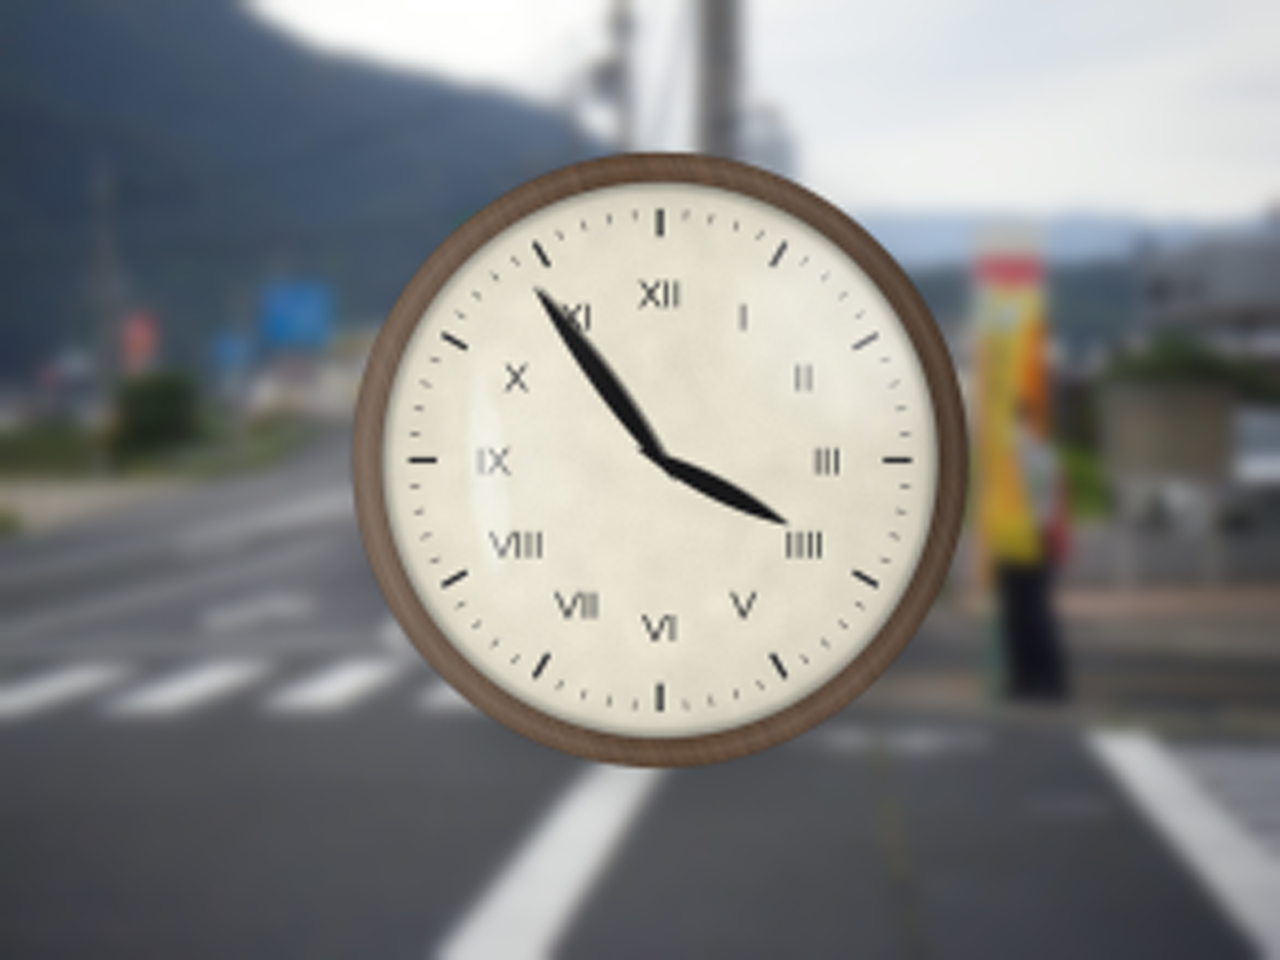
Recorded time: 3:54
